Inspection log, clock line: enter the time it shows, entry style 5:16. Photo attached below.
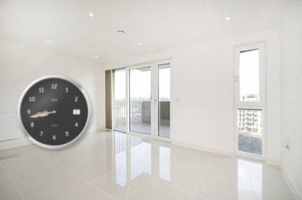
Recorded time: 8:43
